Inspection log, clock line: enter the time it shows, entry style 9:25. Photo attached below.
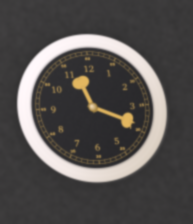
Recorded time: 11:19
